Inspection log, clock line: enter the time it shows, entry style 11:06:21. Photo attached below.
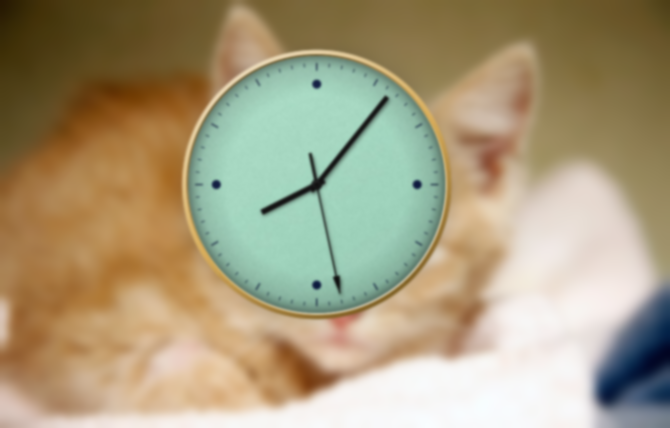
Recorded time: 8:06:28
